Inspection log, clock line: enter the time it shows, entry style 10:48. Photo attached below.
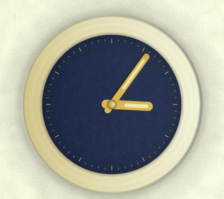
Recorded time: 3:06
